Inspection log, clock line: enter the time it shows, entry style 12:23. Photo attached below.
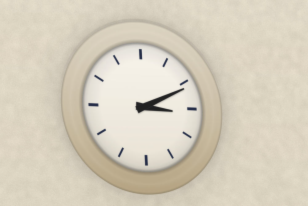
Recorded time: 3:11
